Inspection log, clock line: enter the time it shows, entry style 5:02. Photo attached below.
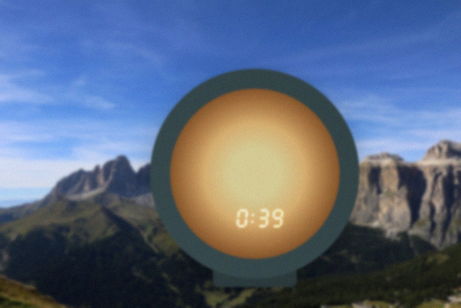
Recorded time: 0:39
